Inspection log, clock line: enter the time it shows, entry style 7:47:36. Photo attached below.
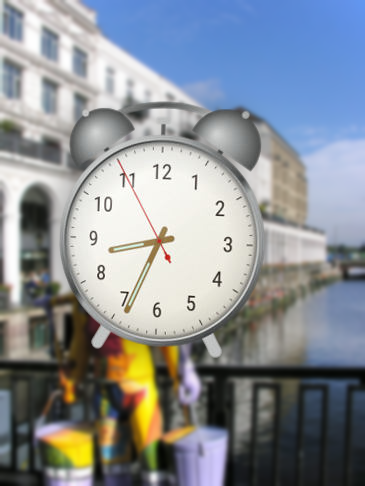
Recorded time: 8:33:55
